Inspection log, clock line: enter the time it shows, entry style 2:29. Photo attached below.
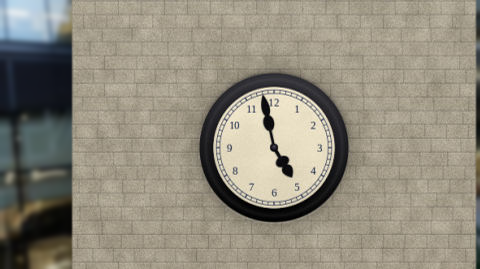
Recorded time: 4:58
